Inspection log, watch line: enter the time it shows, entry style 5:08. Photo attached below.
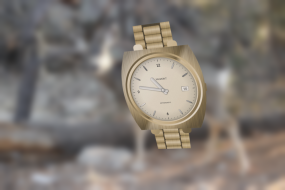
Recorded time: 10:47
